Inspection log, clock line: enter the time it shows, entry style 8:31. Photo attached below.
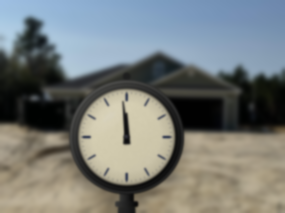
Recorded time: 11:59
